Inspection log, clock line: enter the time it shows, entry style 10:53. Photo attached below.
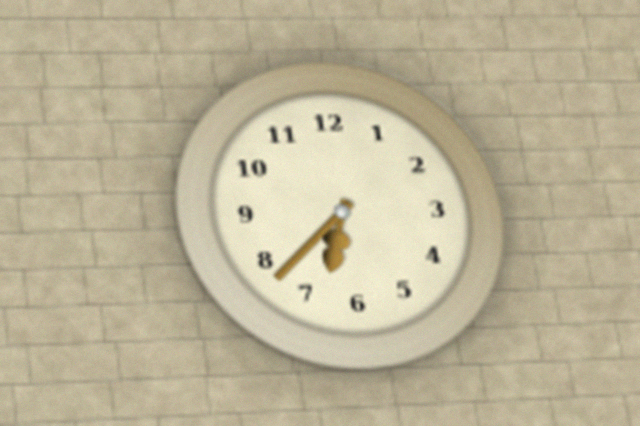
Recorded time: 6:38
